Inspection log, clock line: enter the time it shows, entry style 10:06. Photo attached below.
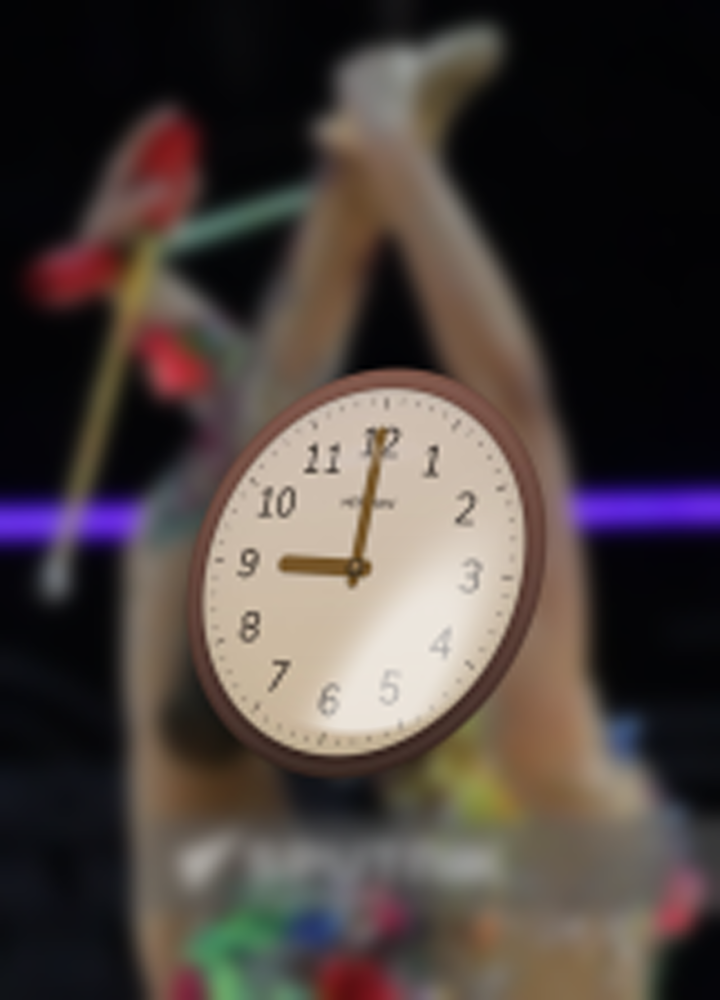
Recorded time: 9:00
